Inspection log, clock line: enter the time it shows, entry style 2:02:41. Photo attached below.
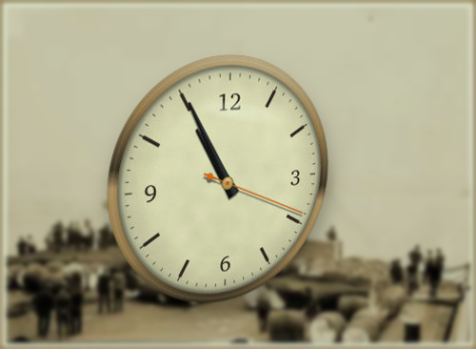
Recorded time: 10:55:19
